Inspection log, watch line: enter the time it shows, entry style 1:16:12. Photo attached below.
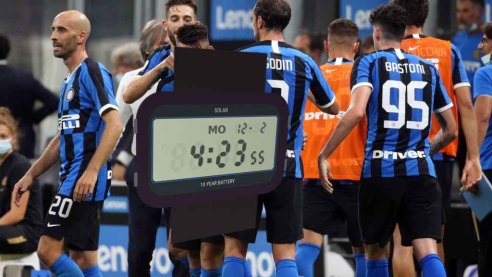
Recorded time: 4:23:55
